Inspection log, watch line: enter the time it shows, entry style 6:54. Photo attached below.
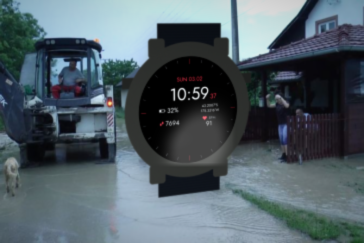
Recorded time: 10:59
